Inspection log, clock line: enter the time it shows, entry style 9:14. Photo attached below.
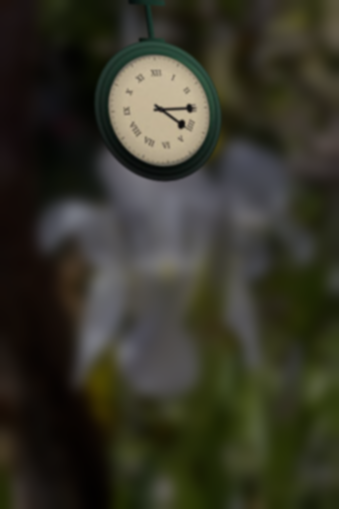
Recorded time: 4:15
